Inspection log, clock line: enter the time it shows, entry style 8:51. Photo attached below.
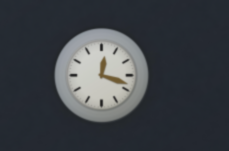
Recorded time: 12:18
